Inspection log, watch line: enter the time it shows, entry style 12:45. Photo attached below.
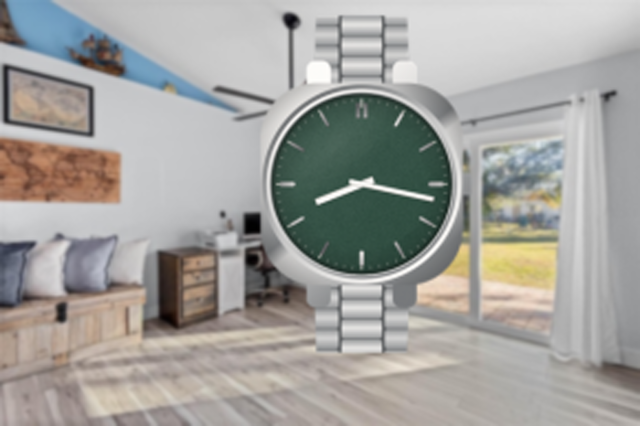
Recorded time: 8:17
